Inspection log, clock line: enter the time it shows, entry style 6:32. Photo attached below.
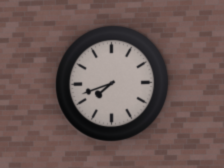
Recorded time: 7:42
